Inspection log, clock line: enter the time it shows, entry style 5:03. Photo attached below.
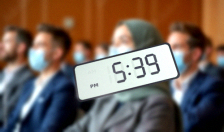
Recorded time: 5:39
